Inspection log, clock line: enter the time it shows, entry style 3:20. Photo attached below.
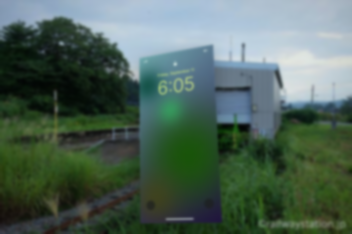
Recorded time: 6:05
